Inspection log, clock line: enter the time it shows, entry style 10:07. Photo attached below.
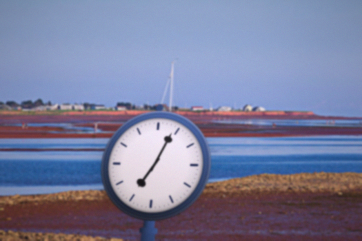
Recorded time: 7:04
